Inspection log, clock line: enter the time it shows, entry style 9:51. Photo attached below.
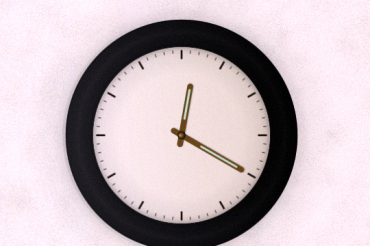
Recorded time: 12:20
